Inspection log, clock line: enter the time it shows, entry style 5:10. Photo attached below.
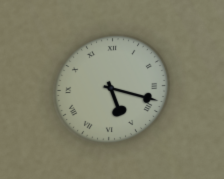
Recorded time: 5:18
